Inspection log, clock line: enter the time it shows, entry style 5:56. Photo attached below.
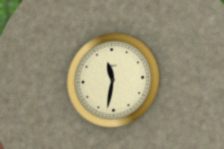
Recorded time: 11:32
